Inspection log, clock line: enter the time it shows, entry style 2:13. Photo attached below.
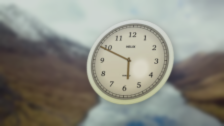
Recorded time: 5:49
